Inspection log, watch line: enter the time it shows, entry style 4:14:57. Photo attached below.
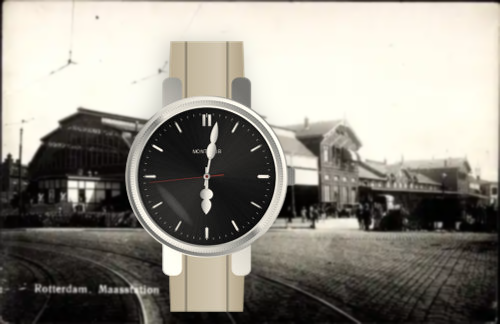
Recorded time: 6:01:44
